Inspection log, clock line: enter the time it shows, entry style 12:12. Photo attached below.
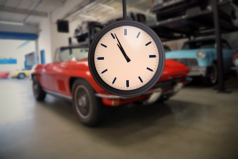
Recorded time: 10:56
